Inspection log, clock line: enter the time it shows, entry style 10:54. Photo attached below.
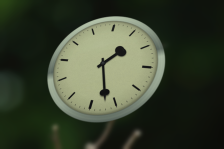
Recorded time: 1:27
